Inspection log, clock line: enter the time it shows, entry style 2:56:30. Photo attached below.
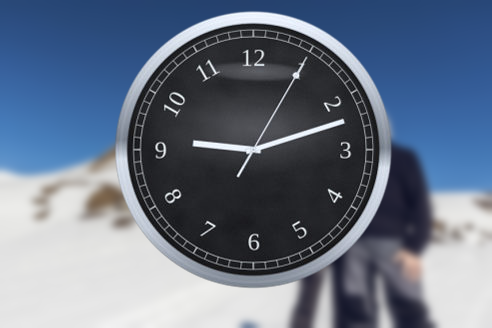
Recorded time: 9:12:05
